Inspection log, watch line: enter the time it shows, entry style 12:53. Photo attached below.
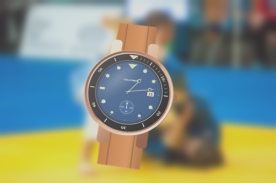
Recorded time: 1:13
